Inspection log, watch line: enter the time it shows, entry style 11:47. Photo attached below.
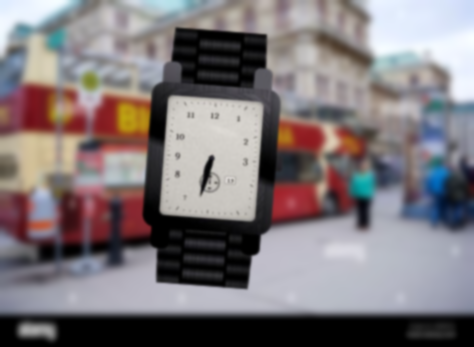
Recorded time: 6:32
